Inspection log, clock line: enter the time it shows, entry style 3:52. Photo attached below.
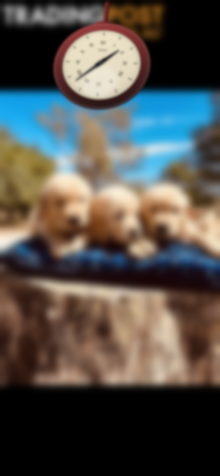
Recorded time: 1:38
